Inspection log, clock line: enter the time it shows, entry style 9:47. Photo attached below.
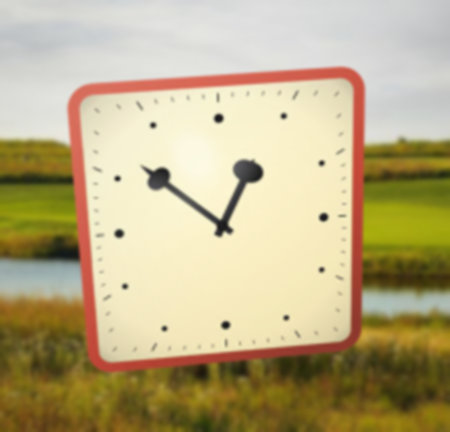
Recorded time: 12:52
